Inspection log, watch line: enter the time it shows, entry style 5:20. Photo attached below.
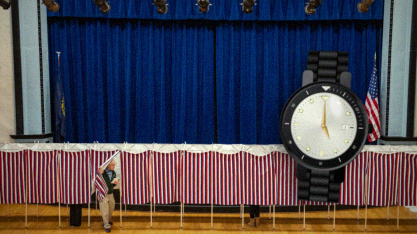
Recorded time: 5:00
